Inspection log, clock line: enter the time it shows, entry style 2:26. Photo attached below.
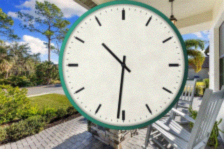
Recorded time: 10:31
